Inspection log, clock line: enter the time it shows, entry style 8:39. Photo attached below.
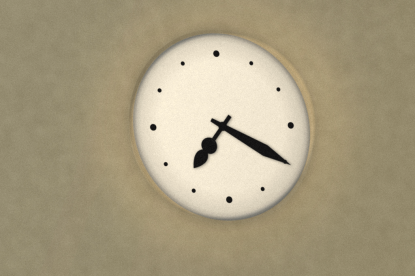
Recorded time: 7:20
